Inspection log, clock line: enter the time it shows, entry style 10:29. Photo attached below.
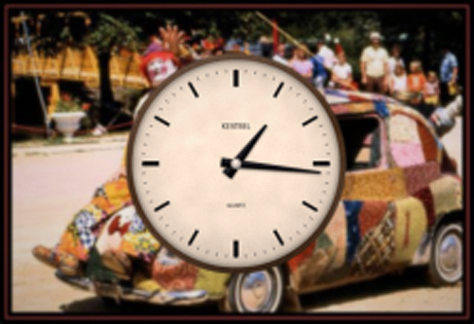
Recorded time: 1:16
